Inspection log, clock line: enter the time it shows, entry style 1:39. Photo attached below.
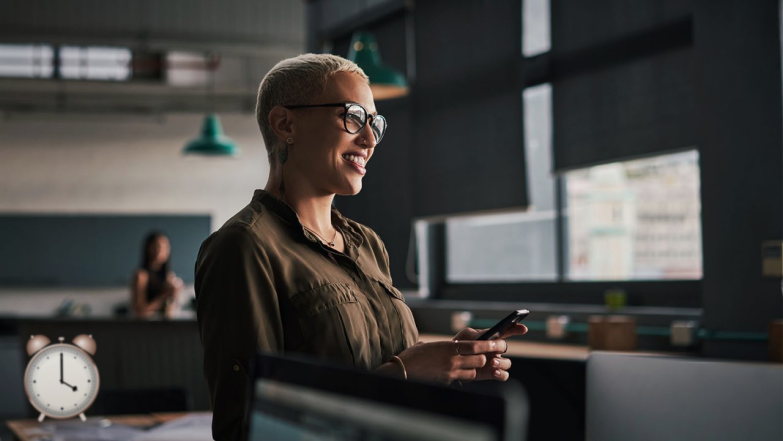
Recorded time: 4:00
